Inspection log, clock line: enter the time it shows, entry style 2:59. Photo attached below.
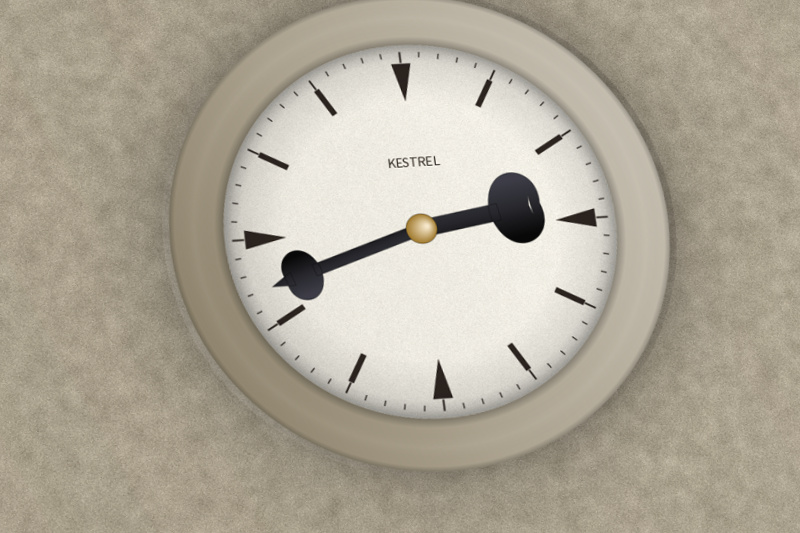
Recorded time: 2:42
